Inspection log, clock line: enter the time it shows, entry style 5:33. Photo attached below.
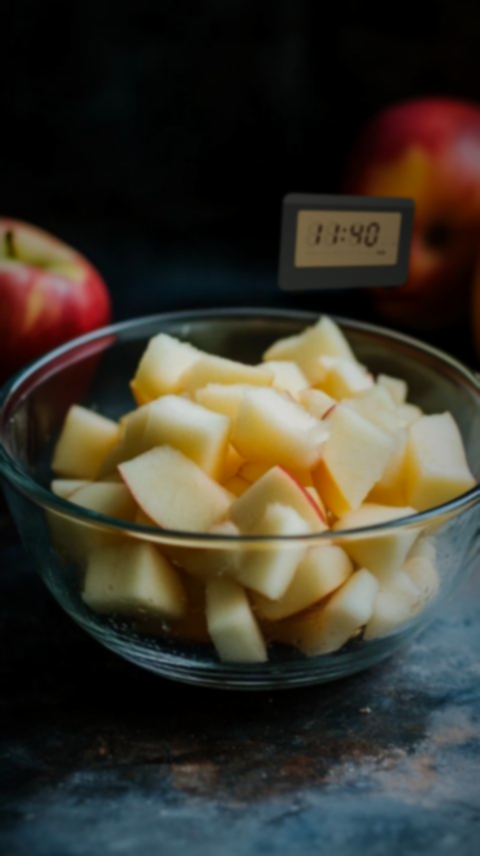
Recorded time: 11:40
